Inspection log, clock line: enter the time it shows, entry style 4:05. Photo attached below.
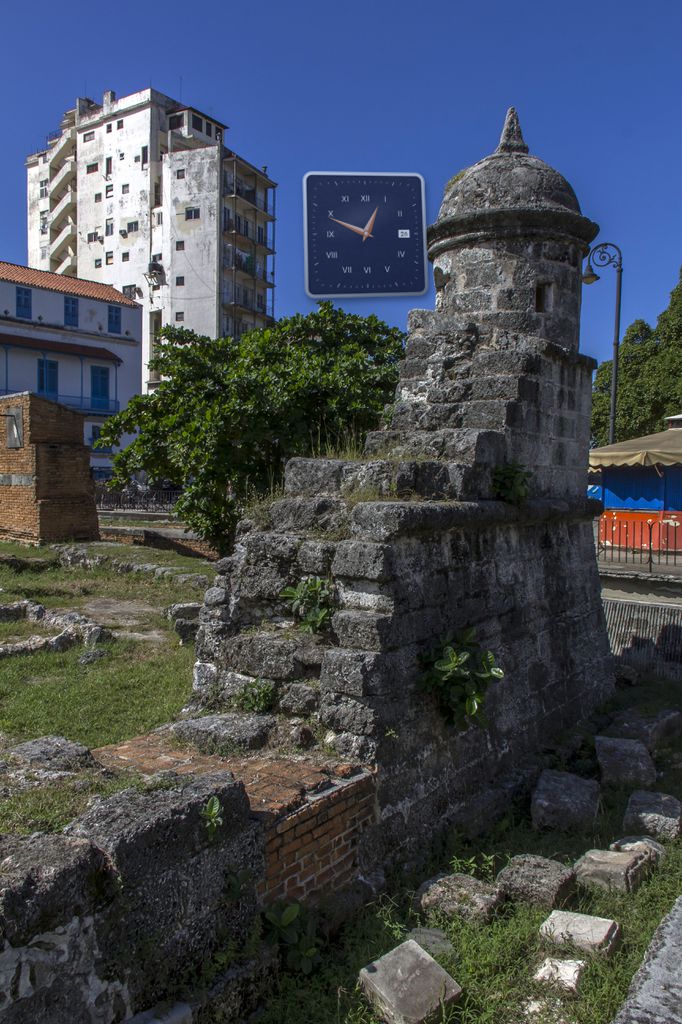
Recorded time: 12:49
